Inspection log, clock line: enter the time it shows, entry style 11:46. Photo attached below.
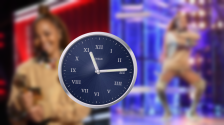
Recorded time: 11:14
